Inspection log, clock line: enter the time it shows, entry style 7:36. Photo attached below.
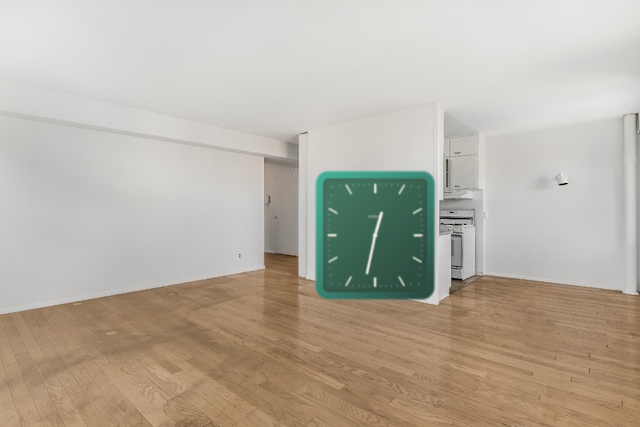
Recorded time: 12:32
